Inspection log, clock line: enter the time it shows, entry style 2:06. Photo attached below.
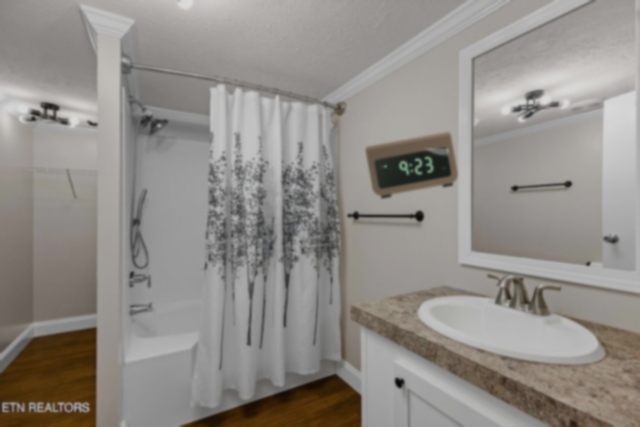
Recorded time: 9:23
